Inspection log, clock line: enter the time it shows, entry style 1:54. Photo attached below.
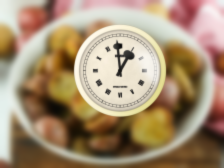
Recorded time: 12:59
